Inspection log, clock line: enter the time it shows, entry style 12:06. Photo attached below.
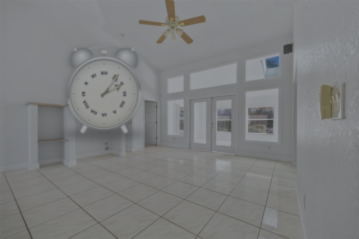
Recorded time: 2:06
